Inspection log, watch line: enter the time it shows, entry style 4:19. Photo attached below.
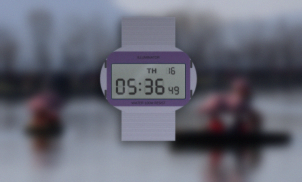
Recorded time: 5:36
